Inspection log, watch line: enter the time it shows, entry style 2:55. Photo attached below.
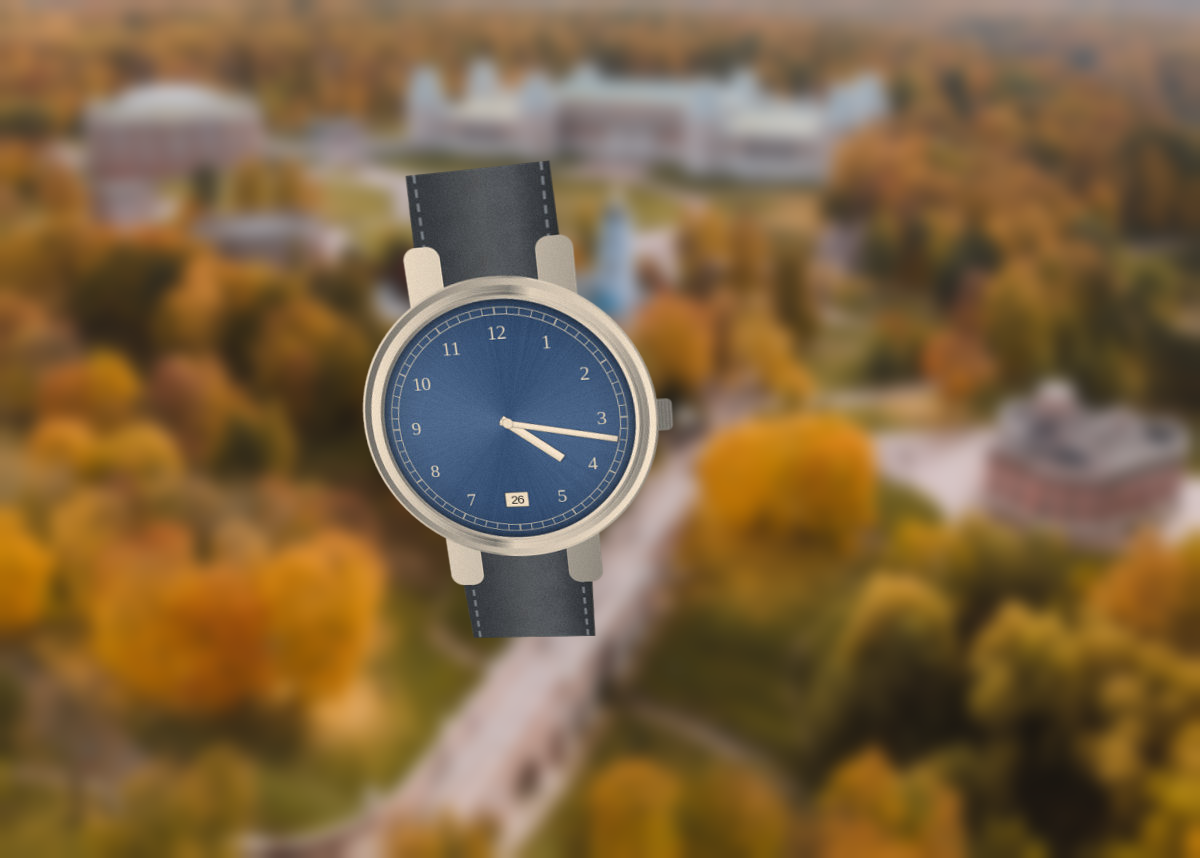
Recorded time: 4:17
